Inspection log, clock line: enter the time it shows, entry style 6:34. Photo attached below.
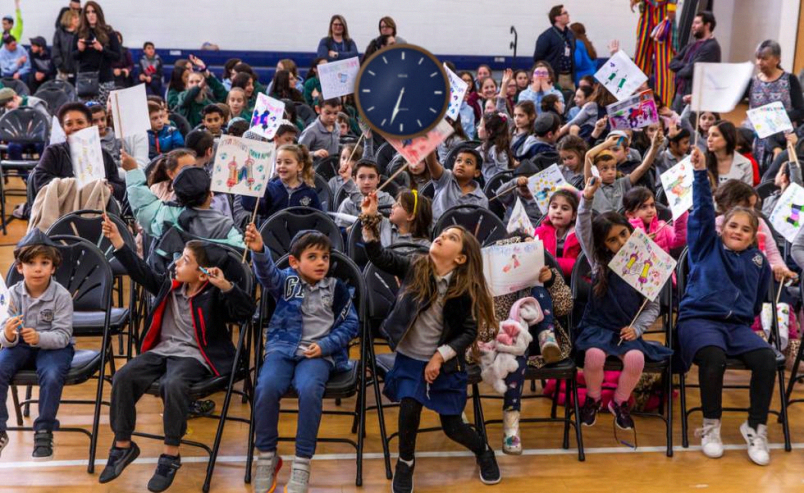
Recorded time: 6:33
